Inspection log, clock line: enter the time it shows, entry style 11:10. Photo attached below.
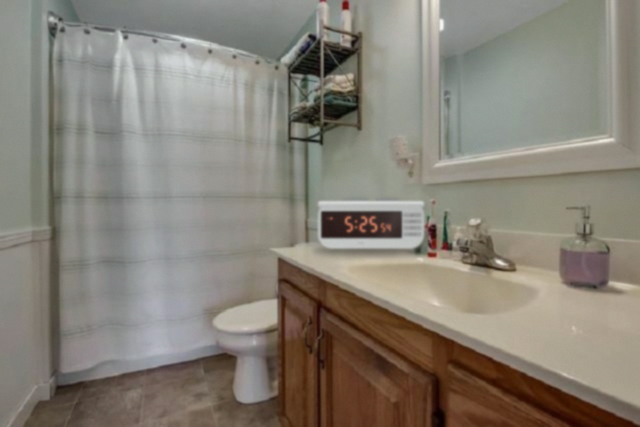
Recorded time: 5:25
